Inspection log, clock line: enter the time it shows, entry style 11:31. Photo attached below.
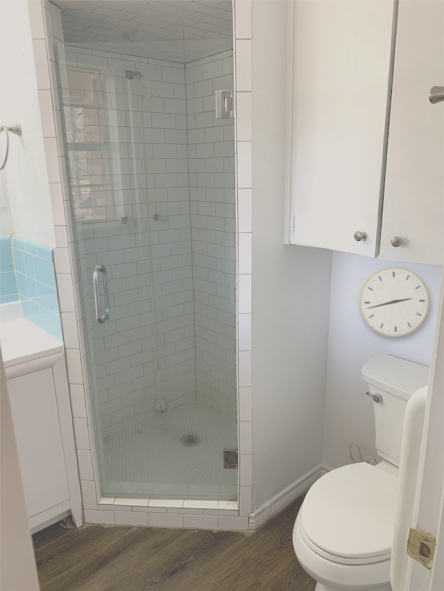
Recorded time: 2:43
